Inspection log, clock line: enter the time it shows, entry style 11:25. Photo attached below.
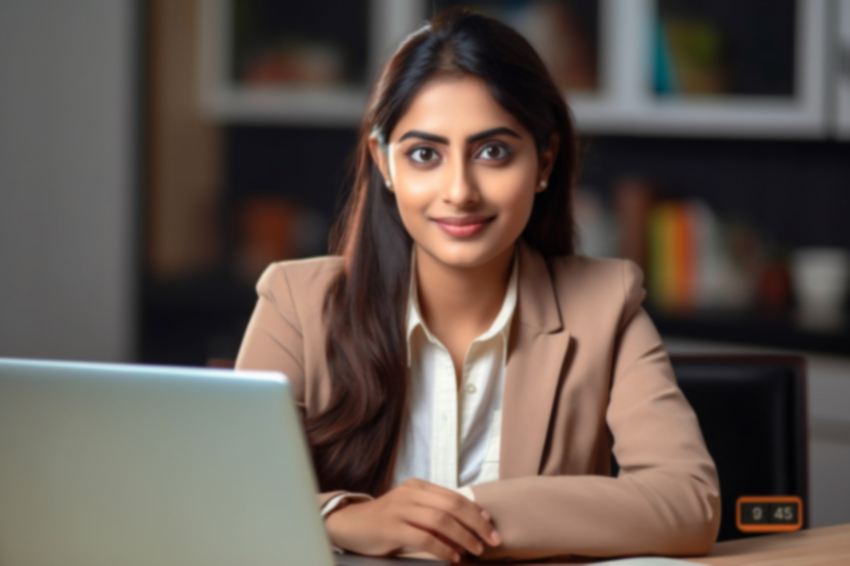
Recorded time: 9:45
